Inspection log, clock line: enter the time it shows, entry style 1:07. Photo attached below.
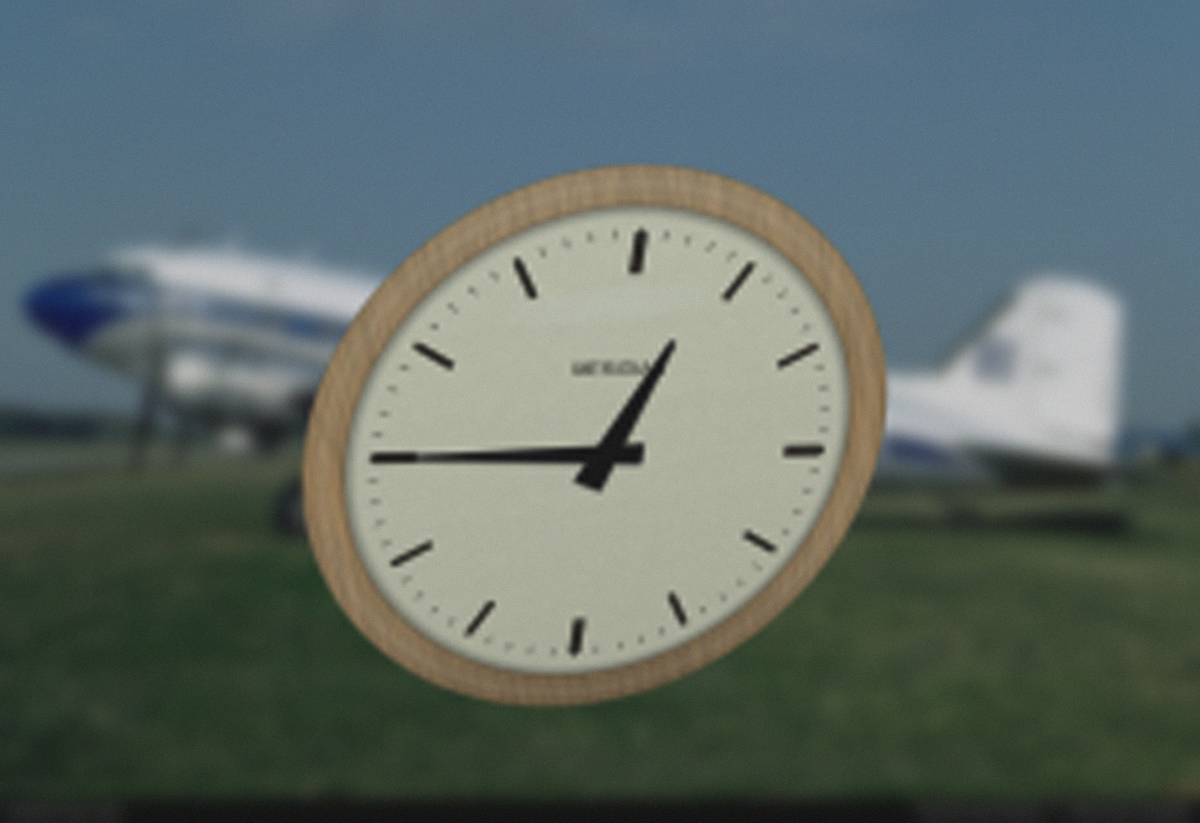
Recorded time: 12:45
